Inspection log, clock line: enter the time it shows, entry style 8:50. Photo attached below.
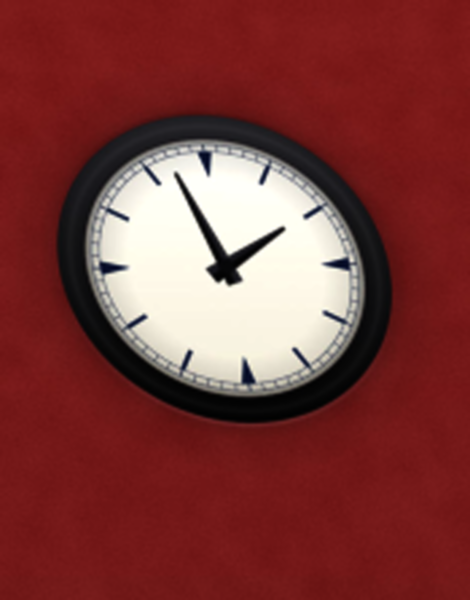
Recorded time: 1:57
